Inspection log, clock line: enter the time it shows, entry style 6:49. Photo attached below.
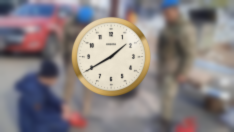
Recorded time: 1:40
